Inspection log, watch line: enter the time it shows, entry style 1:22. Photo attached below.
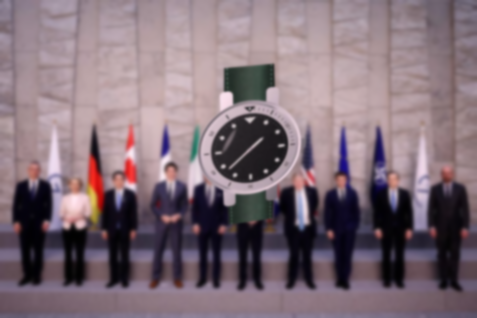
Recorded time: 1:38
